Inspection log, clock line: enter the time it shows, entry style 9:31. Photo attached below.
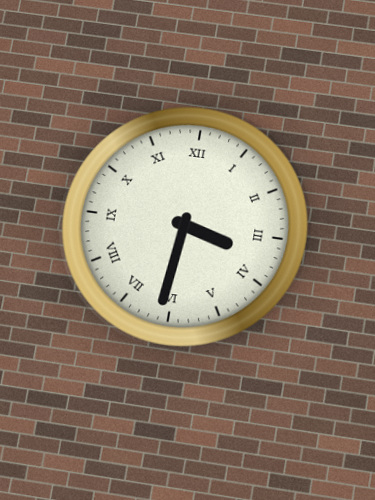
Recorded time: 3:31
